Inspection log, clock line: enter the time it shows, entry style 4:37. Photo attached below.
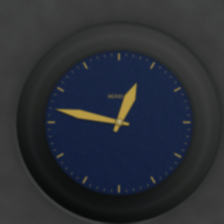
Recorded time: 12:47
